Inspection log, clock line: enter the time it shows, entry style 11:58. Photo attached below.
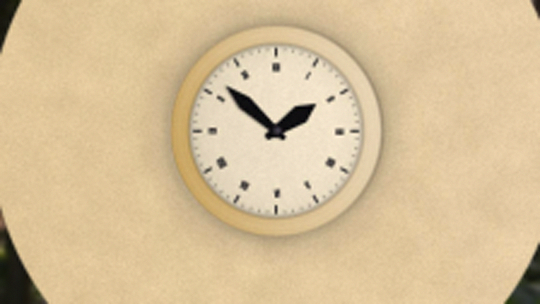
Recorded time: 1:52
